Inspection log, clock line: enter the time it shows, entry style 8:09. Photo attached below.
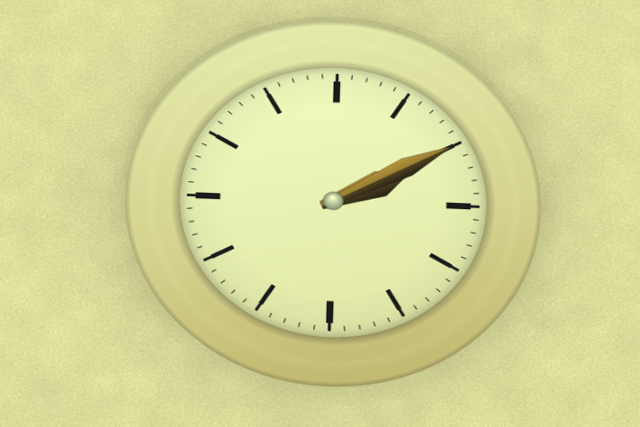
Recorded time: 2:10
